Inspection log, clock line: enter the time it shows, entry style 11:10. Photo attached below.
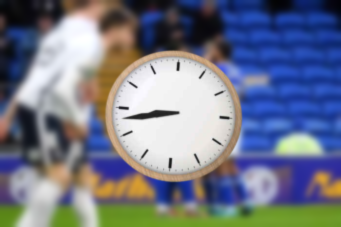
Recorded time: 8:43
